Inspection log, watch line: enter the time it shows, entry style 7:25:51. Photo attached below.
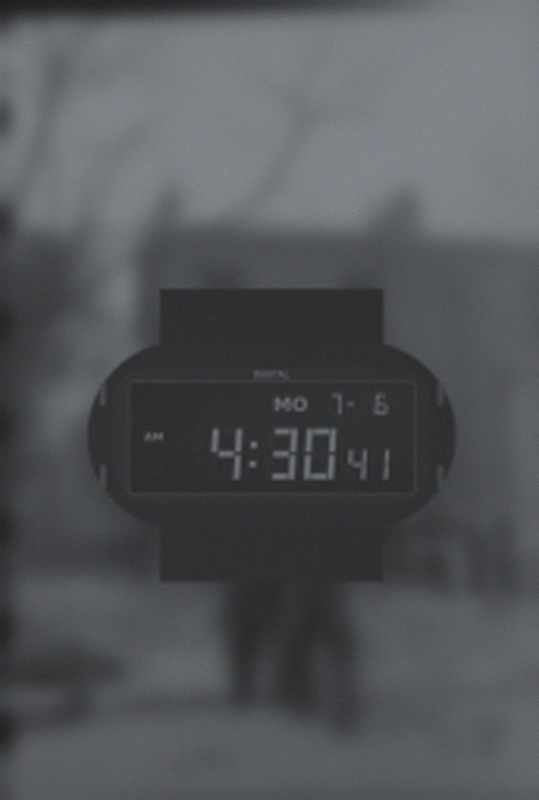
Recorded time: 4:30:41
